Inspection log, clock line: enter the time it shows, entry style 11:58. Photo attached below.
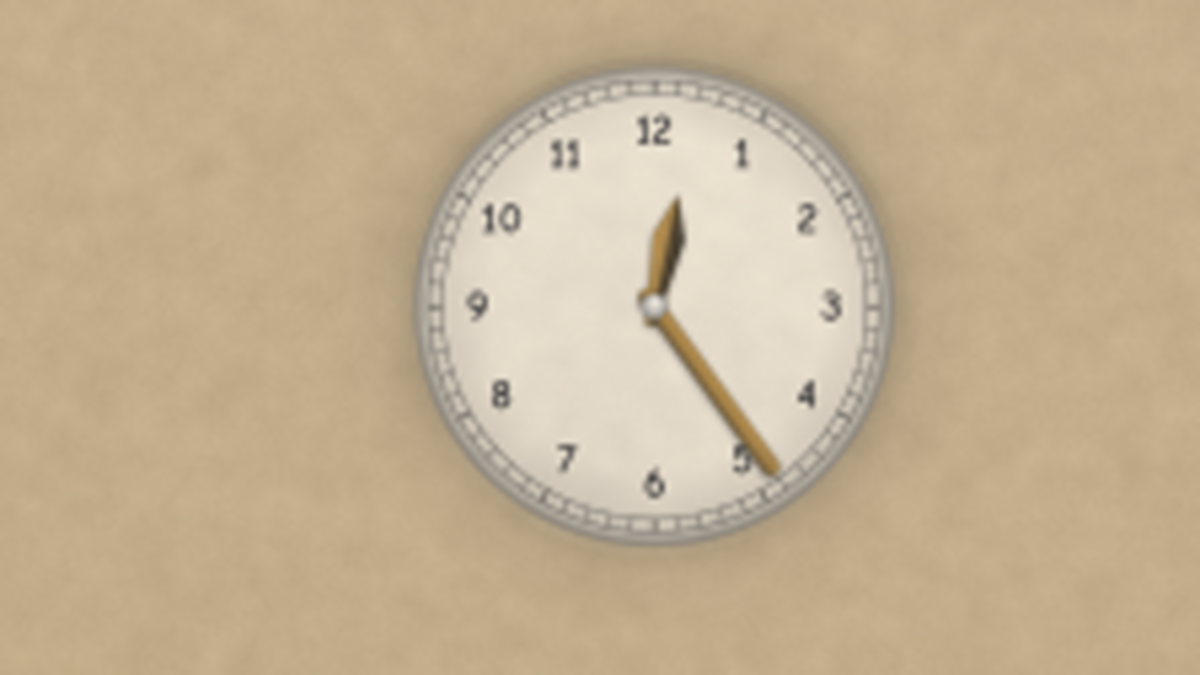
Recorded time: 12:24
